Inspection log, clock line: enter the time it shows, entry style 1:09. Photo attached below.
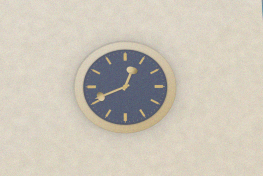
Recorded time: 12:41
